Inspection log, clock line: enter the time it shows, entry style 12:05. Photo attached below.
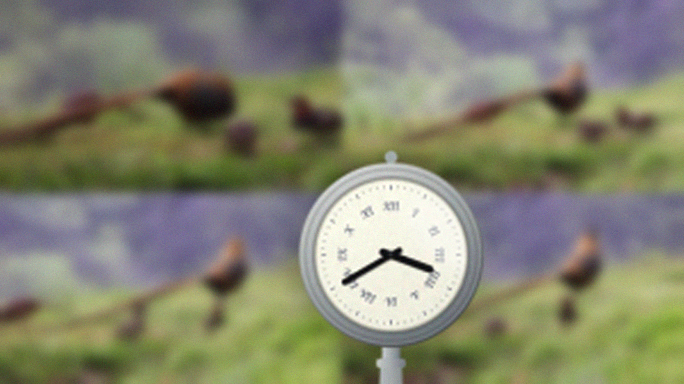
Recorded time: 3:40
